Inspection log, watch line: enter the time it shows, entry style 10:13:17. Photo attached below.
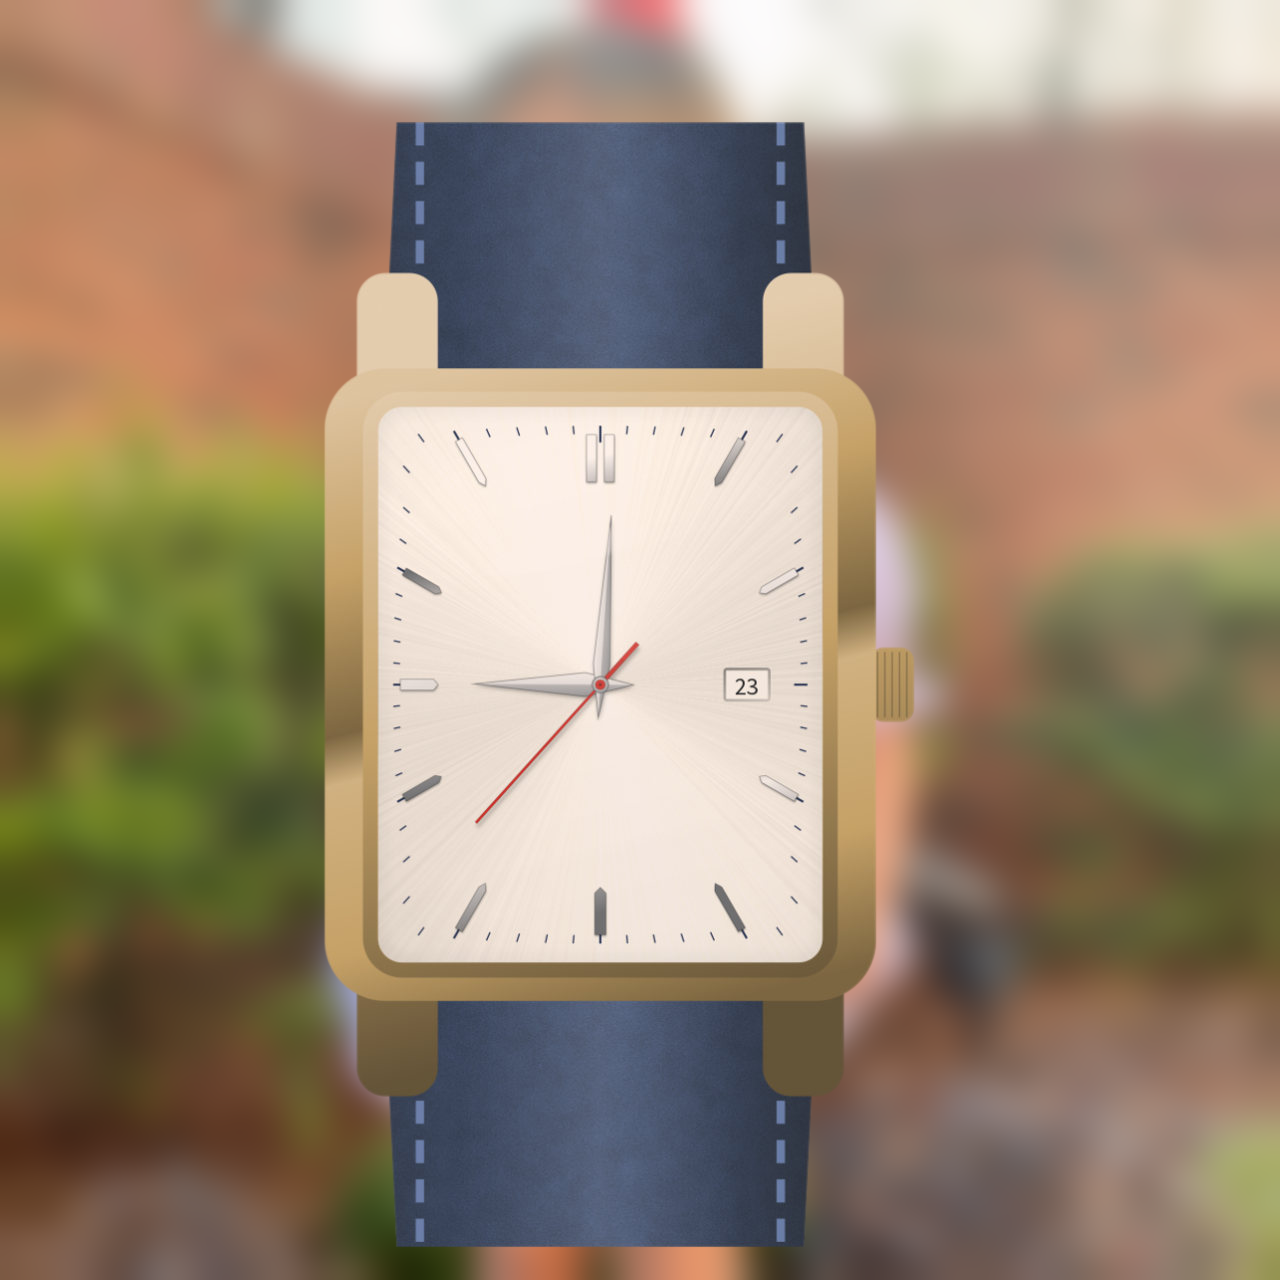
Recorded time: 9:00:37
